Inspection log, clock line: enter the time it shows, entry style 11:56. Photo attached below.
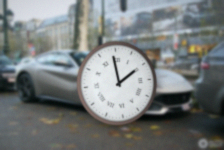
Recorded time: 1:59
